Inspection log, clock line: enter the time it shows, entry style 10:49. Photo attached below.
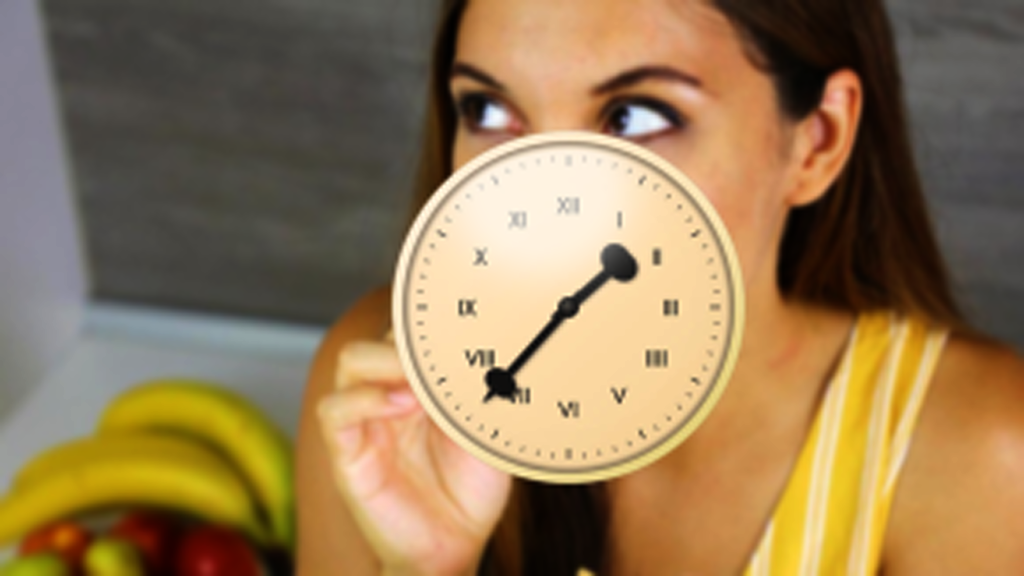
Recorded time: 1:37
